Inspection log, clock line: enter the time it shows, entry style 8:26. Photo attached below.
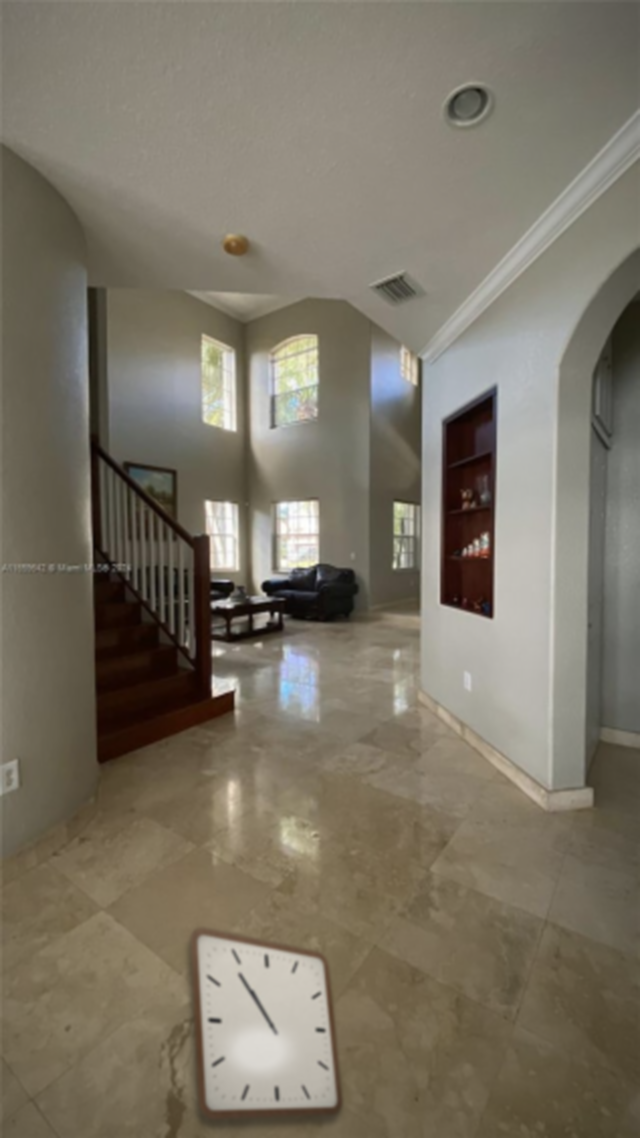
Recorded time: 10:54
